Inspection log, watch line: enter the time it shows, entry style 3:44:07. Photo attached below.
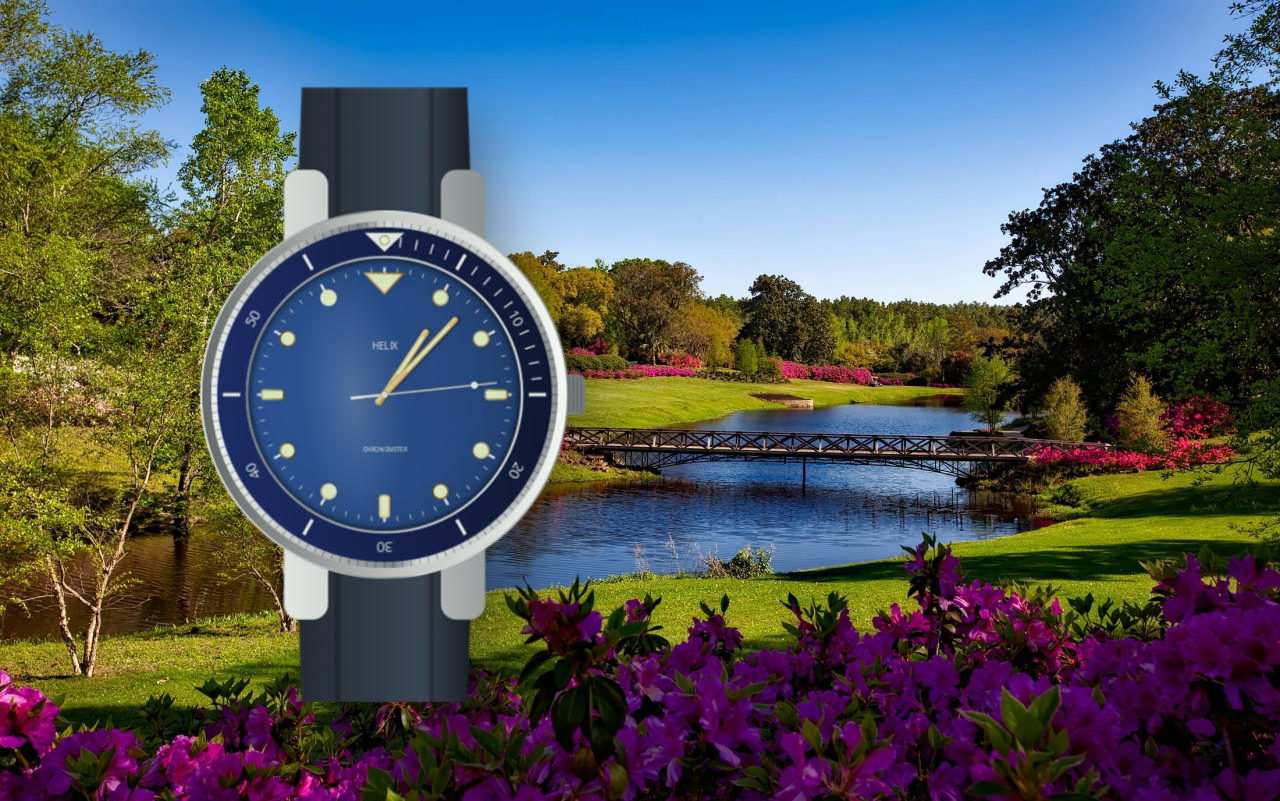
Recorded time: 1:07:14
